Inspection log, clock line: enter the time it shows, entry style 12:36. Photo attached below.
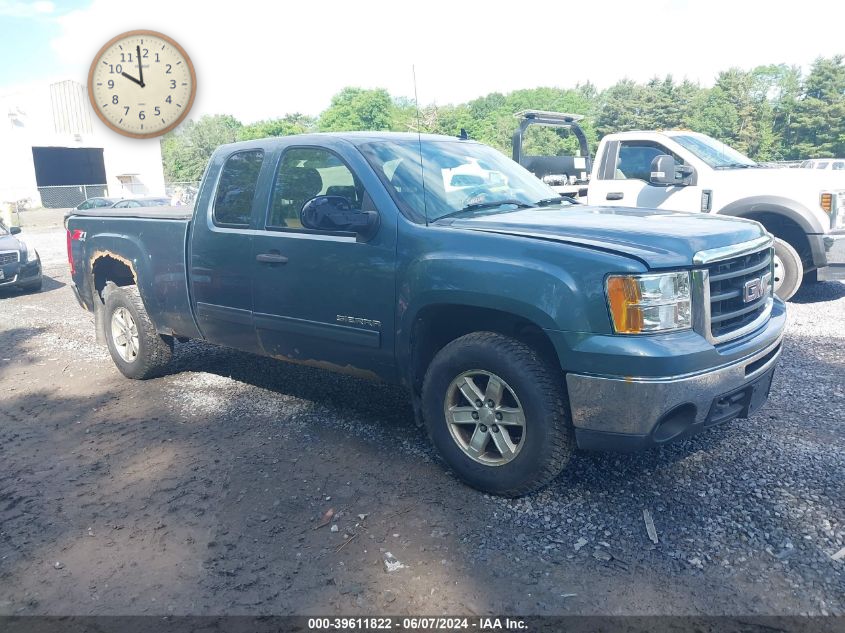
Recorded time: 9:59
